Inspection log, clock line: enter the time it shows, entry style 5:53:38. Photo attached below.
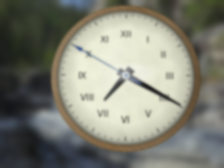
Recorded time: 7:19:50
